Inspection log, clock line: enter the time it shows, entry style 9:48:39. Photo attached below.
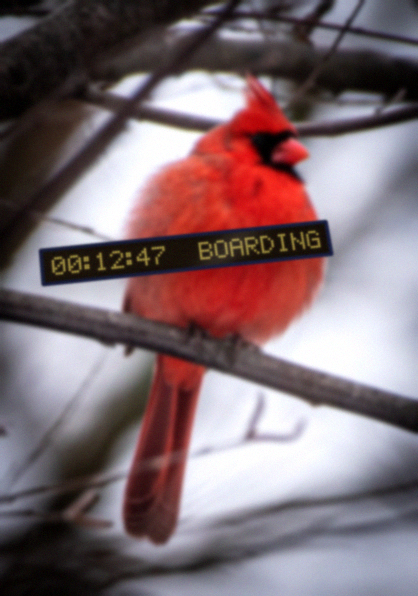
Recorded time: 0:12:47
